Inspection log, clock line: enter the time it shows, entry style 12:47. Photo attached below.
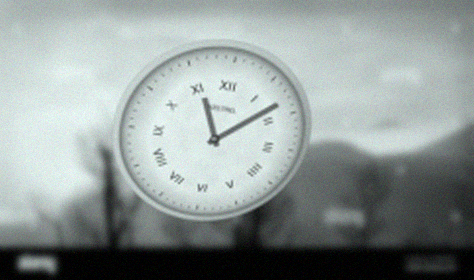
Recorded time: 11:08
